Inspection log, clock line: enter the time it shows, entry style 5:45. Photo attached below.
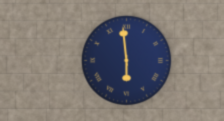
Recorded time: 5:59
